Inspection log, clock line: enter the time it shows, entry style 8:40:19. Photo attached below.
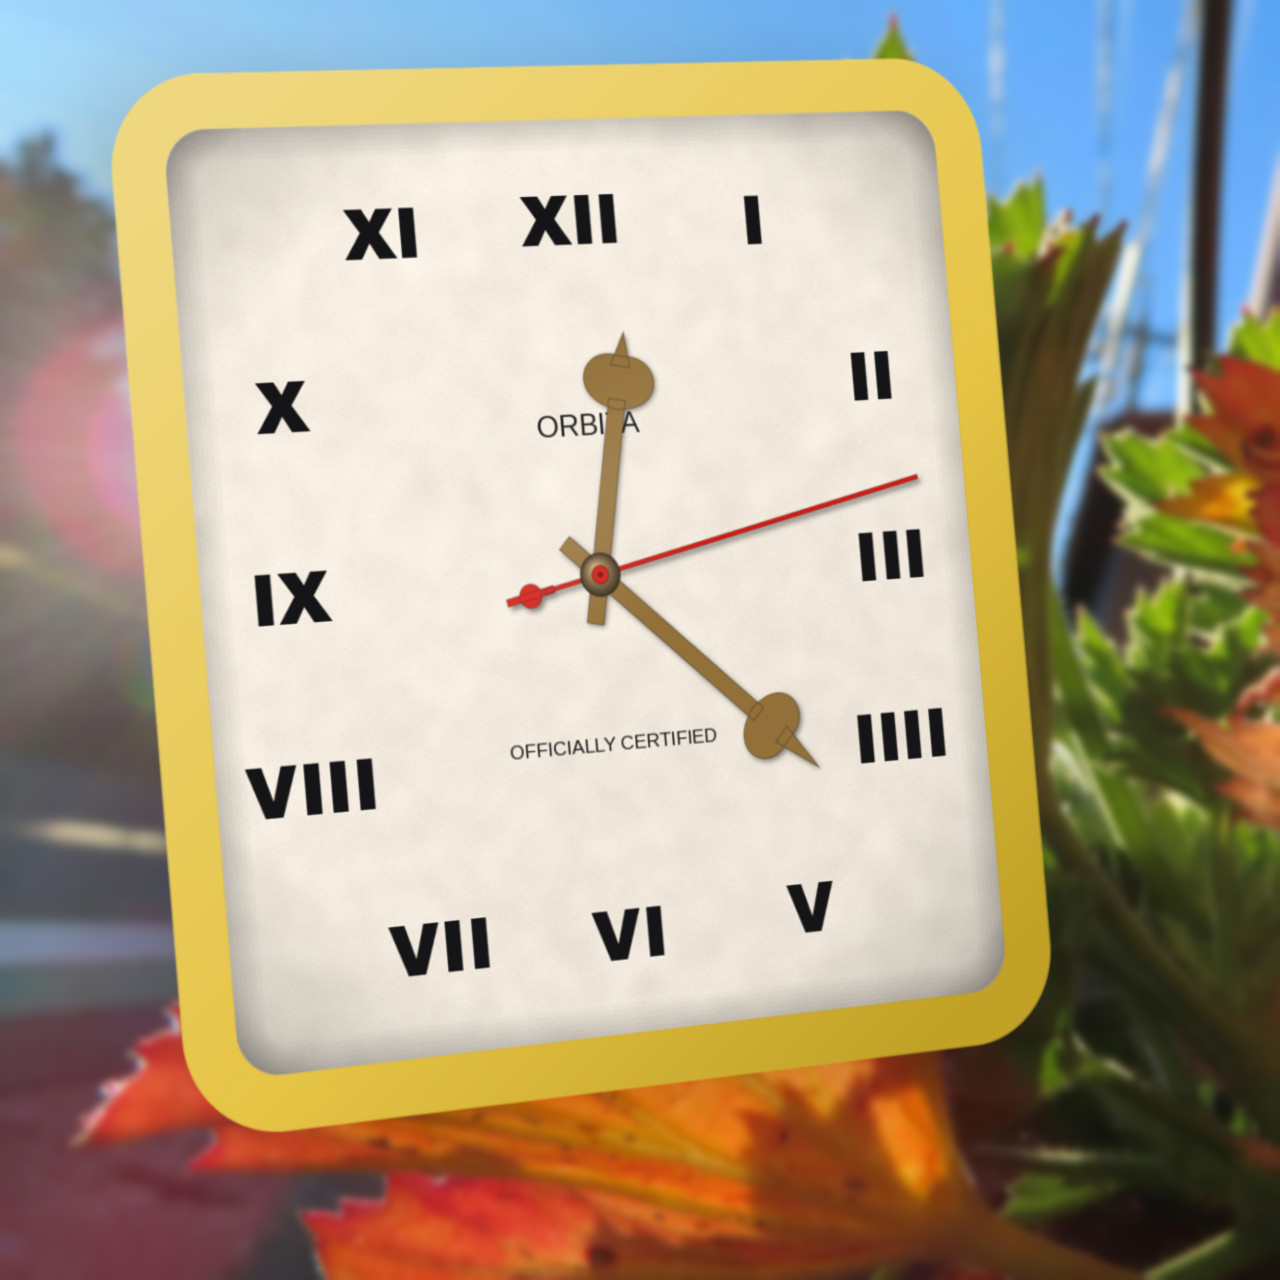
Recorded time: 12:22:13
